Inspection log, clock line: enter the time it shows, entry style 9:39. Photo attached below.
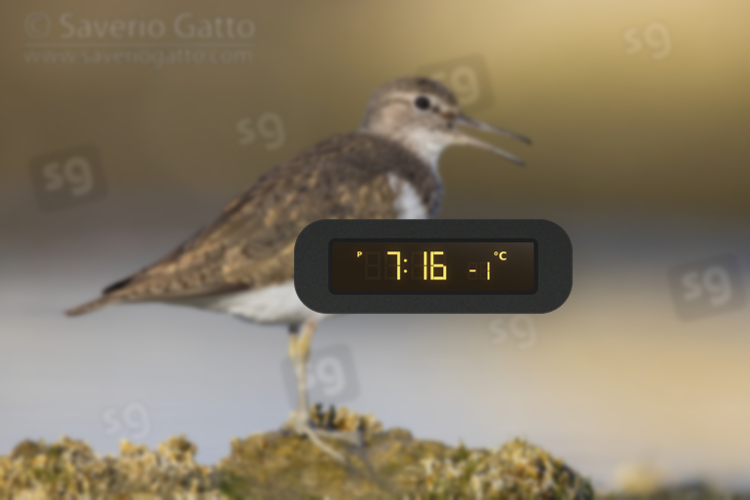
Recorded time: 7:16
